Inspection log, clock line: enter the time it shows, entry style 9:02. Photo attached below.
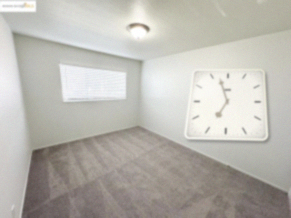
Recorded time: 6:57
